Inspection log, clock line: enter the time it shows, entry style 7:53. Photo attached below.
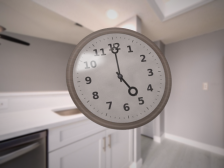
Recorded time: 5:00
